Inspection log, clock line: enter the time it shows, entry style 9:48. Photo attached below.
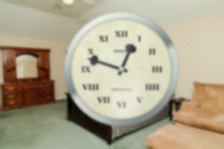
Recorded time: 12:48
